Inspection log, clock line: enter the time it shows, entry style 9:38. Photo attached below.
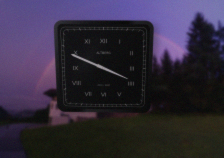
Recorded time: 3:49
